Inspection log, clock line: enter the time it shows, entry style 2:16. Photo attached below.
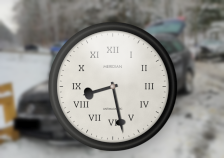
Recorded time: 8:28
